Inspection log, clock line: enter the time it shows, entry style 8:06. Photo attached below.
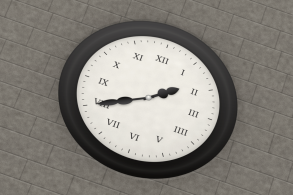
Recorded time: 1:40
